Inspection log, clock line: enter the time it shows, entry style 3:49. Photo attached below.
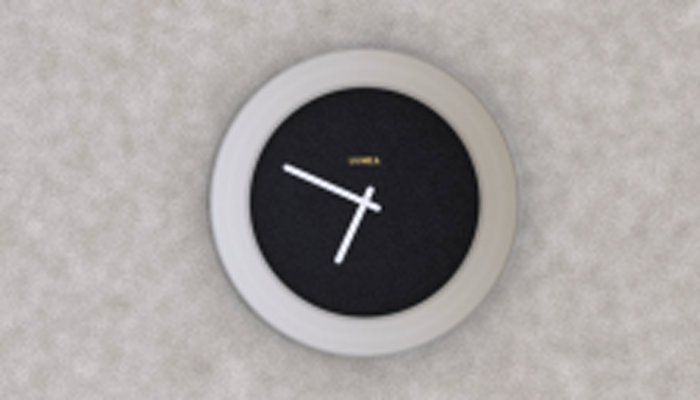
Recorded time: 6:49
